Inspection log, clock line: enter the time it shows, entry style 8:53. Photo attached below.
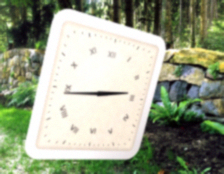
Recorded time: 2:44
